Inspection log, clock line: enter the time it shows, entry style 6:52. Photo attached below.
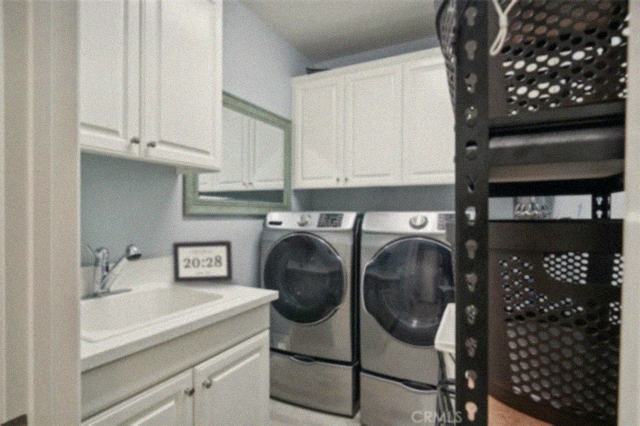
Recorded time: 20:28
